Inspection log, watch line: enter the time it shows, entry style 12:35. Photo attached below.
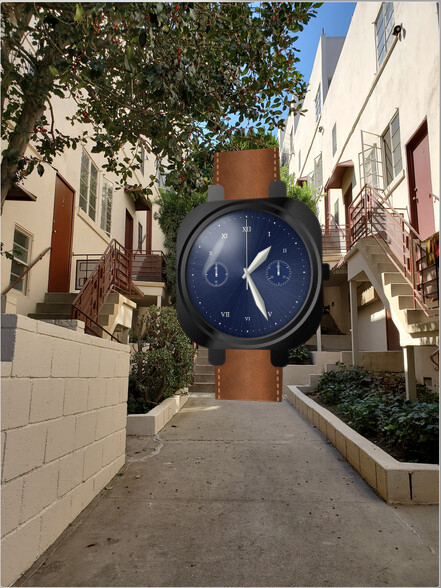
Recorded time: 1:26
